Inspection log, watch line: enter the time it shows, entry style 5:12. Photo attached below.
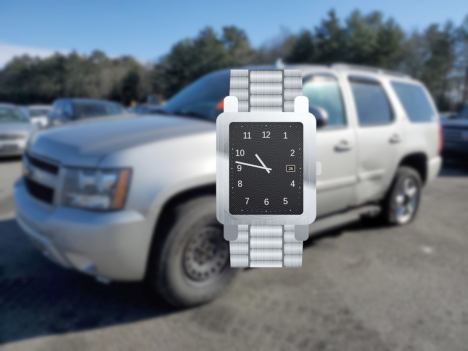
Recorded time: 10:47
